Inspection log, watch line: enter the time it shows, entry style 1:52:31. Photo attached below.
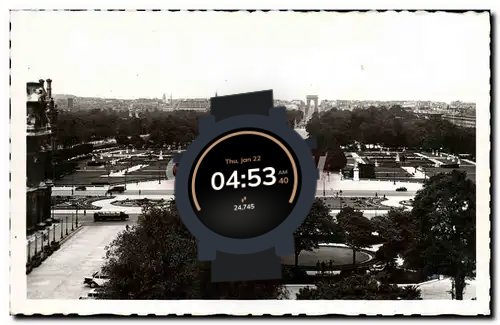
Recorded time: 4:53:40
